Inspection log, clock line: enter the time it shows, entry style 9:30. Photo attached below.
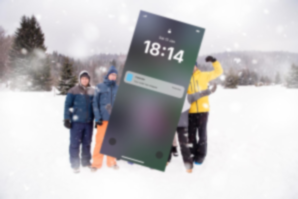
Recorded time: 18:14
